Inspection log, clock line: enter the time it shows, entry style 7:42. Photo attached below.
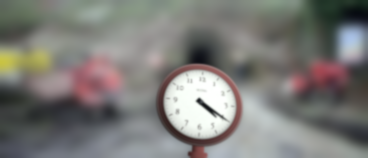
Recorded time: 4:20
